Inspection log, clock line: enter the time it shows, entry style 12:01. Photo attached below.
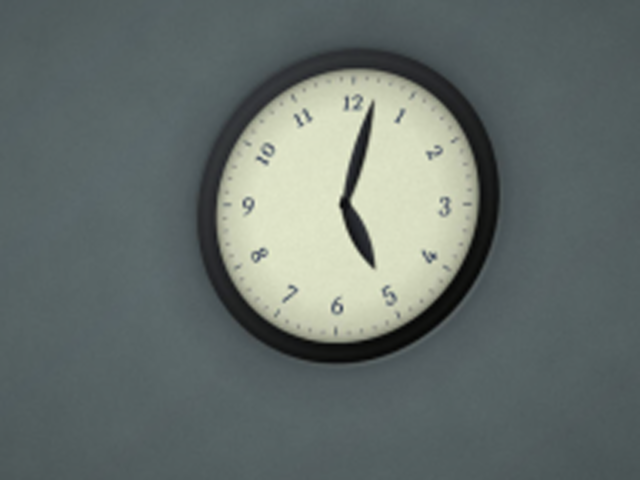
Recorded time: 5:02
